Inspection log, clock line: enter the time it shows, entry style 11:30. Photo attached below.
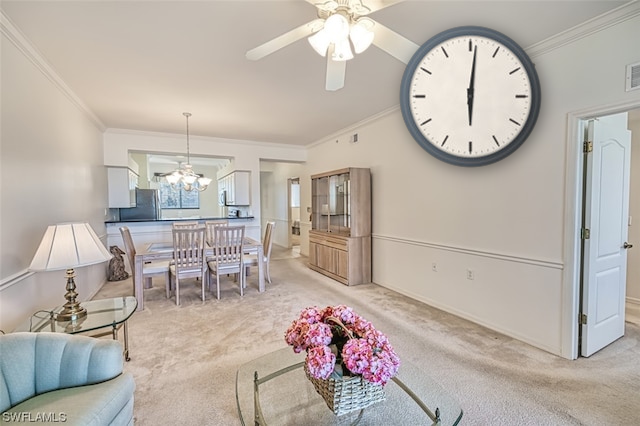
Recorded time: 6:01
